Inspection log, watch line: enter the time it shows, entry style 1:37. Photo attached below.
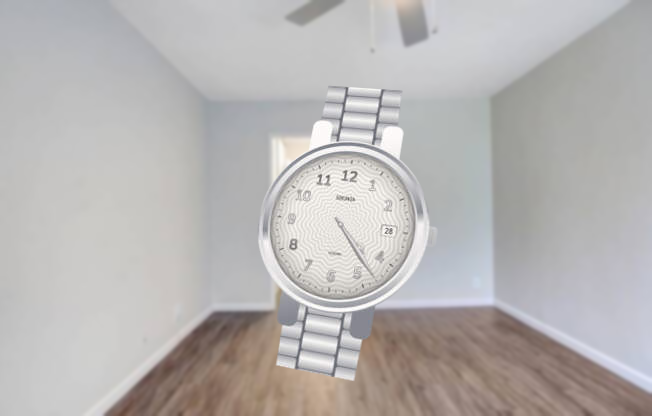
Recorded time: 4:23
